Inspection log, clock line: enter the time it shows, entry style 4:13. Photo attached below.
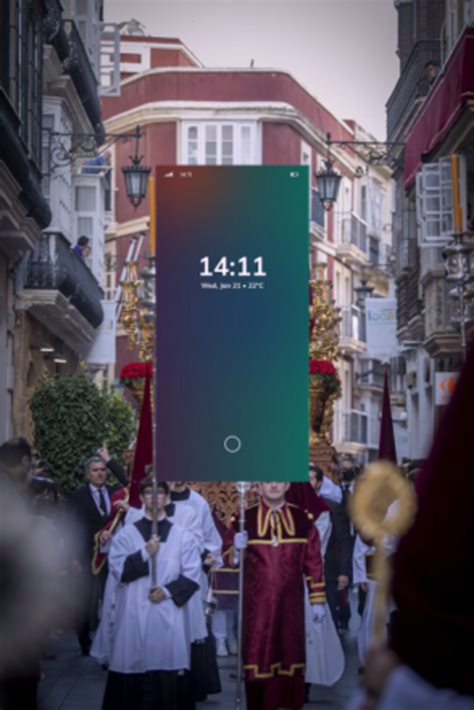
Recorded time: 14:11
